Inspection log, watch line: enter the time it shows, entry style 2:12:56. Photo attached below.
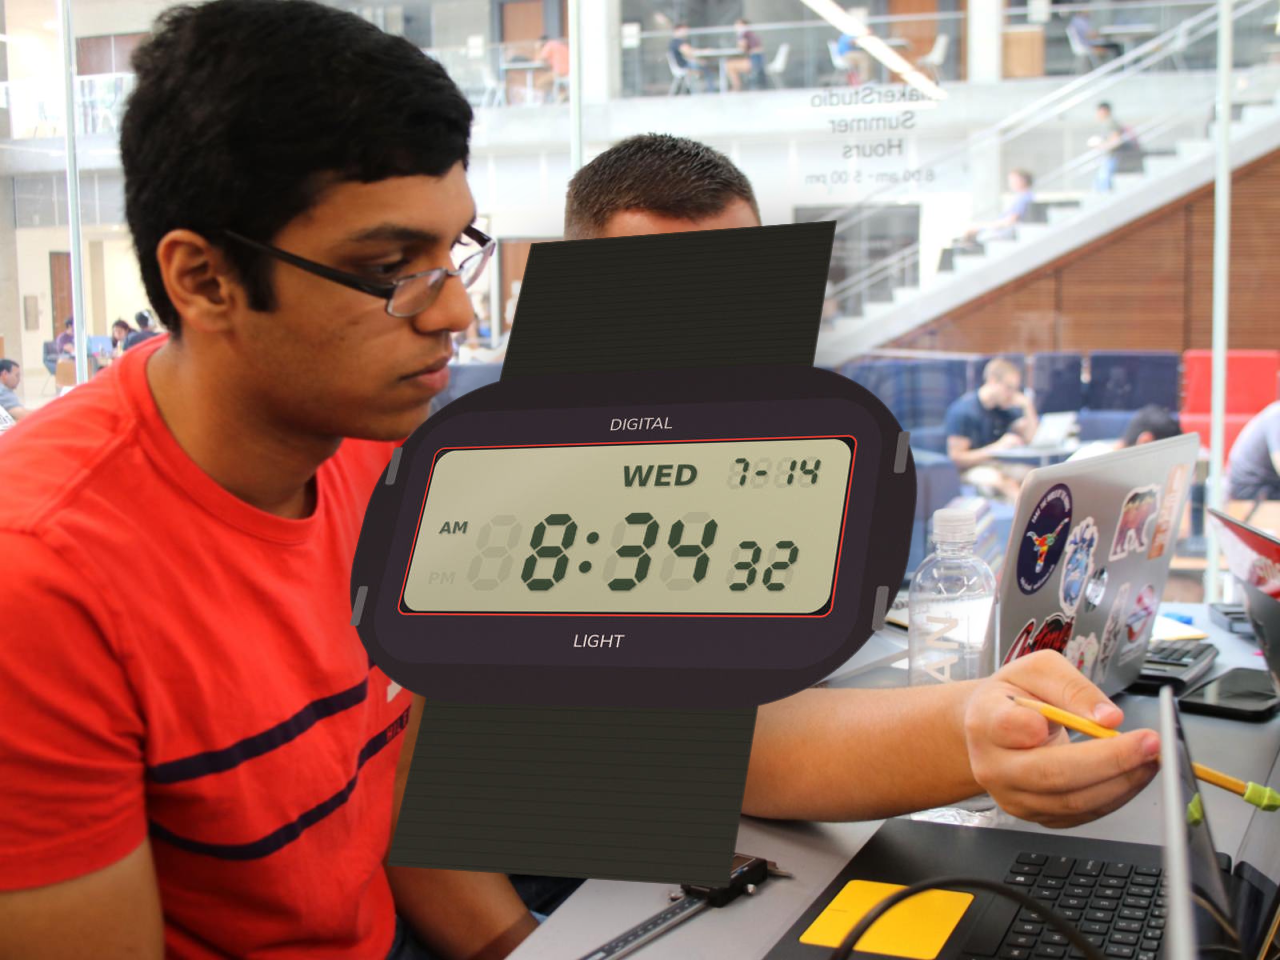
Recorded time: 8:34:32
